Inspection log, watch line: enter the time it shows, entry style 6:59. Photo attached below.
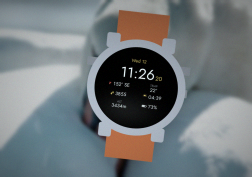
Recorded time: 11:26
